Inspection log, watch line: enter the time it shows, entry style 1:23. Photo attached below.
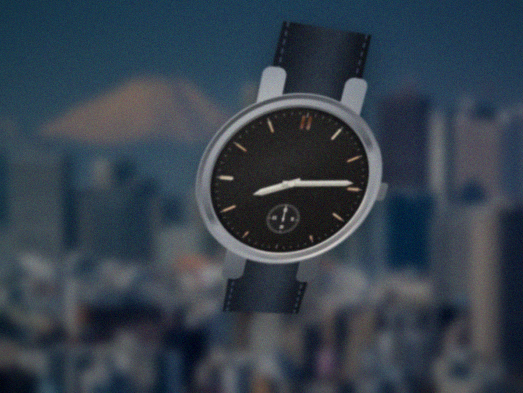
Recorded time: 8:14
